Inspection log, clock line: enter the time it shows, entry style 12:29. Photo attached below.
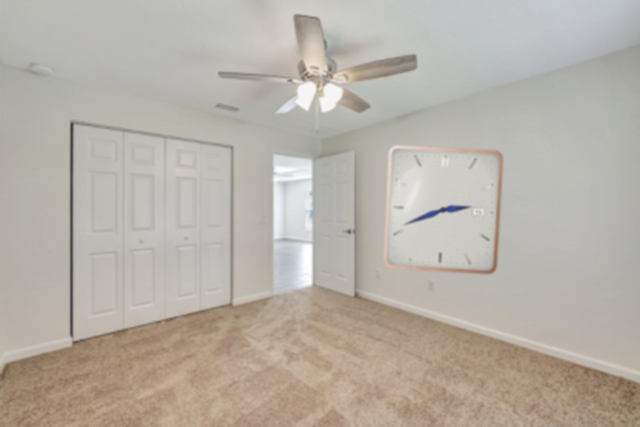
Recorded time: 2:41
